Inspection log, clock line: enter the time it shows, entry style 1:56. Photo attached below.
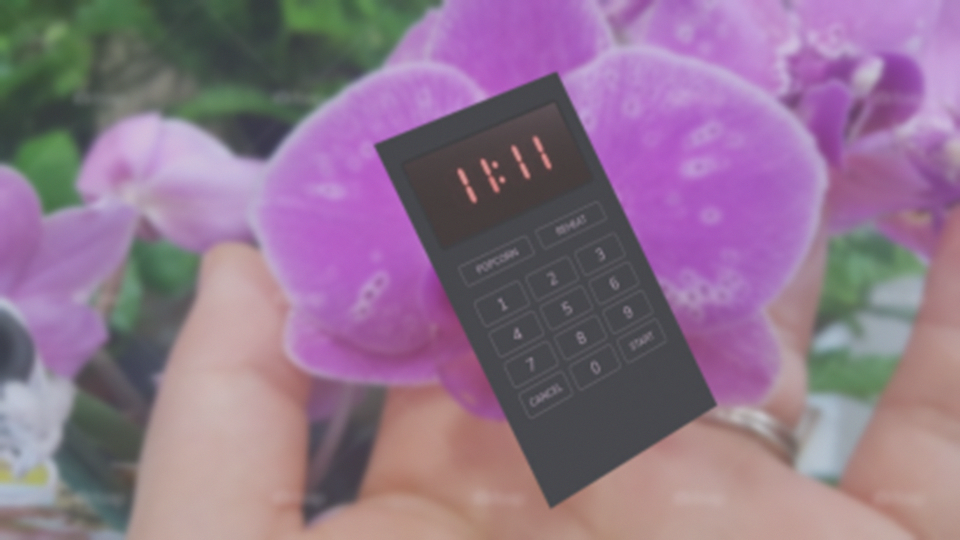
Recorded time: 11:11
